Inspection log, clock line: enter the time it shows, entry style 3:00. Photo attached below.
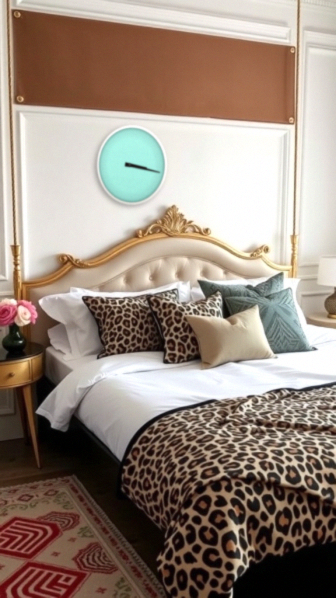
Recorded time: 3:17
